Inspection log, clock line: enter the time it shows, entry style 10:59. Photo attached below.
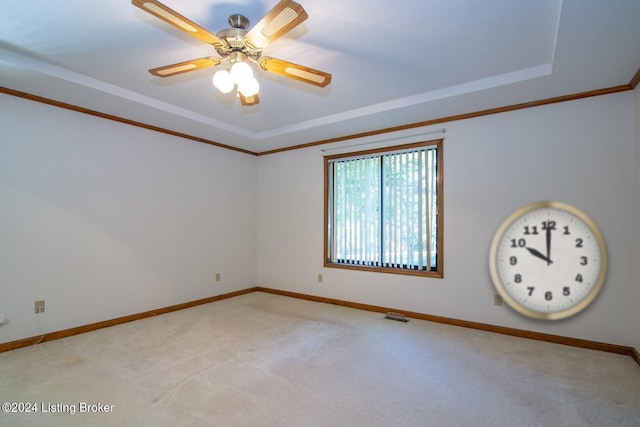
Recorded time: 10:00
